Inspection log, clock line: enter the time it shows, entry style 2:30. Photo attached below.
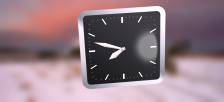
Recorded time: 7:48
